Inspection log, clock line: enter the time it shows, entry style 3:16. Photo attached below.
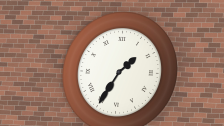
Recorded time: 1:35
